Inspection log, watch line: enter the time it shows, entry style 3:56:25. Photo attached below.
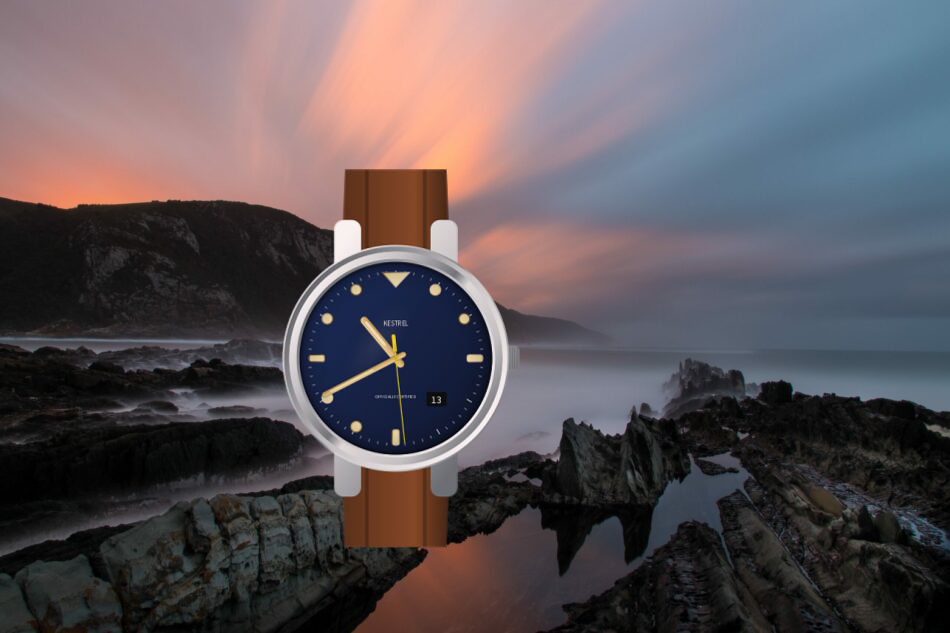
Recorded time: 10:40:29
